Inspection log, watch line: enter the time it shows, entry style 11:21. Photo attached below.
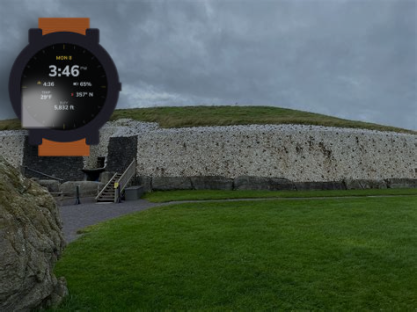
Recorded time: 3:46
